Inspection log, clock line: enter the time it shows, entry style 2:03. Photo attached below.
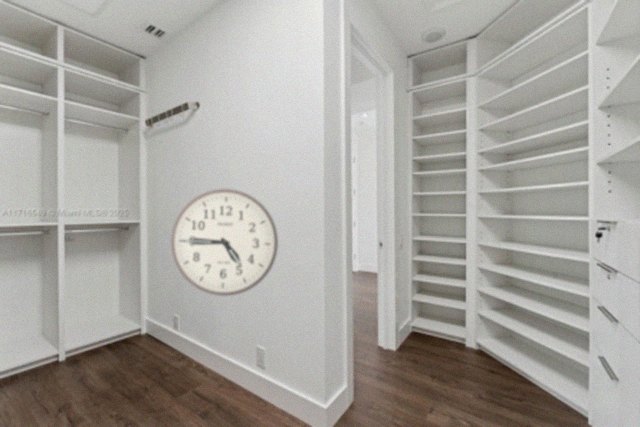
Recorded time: 4:45
